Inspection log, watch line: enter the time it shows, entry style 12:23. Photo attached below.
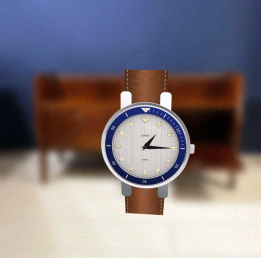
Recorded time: 1:15
